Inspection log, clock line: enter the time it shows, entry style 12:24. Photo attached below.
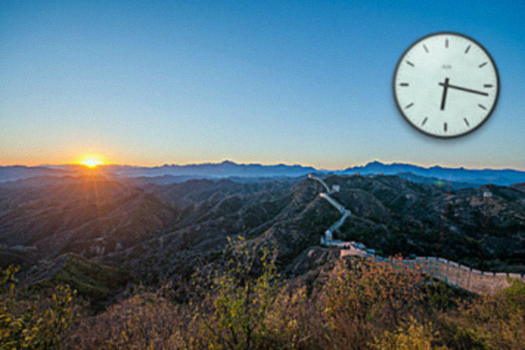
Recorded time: 6:17
